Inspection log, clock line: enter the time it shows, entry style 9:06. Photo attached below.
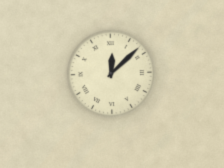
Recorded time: 12:08
